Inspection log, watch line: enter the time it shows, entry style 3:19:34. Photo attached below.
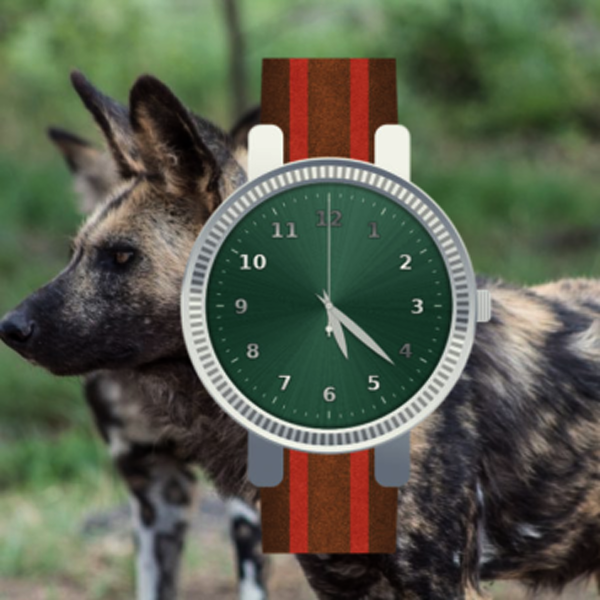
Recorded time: 5:22:00
